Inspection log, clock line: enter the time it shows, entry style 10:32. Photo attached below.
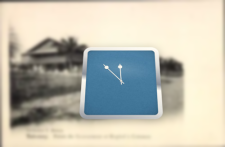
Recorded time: 11:53
